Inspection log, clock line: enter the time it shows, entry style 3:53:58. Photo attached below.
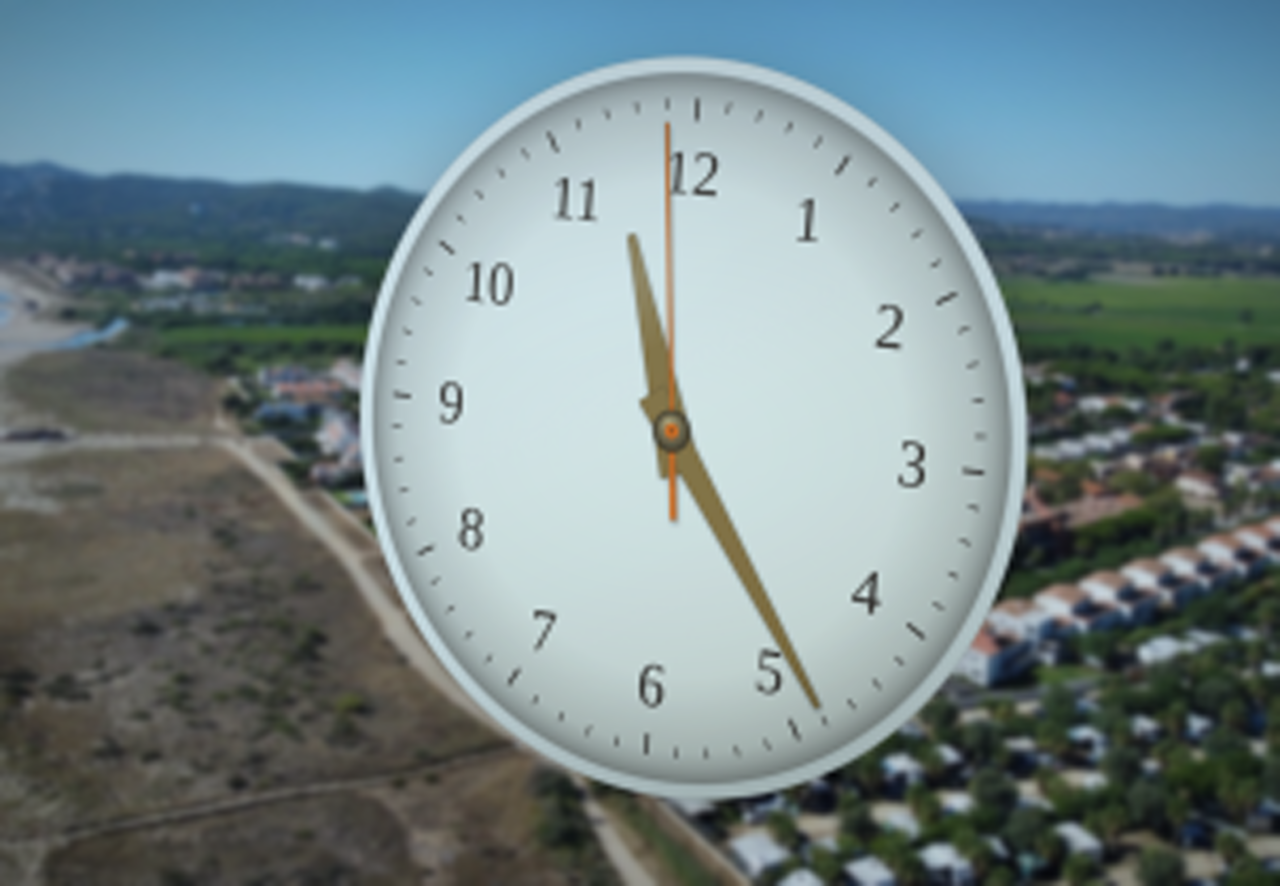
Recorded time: 11:23:59
